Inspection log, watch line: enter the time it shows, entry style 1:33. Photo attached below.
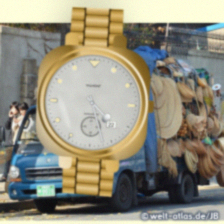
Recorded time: 4:27
